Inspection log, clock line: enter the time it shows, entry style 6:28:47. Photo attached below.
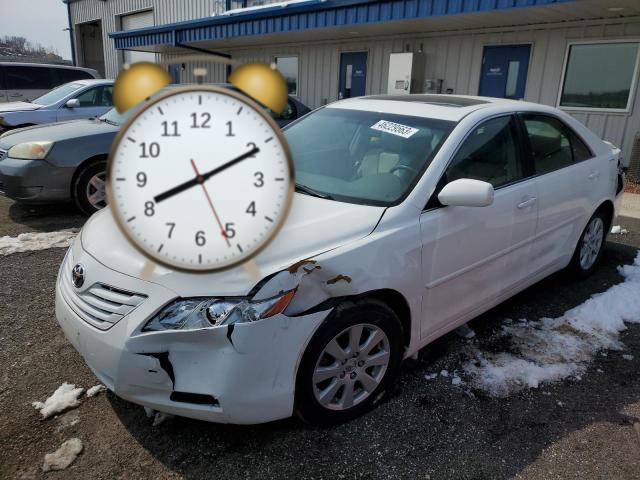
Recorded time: 8:10:26
